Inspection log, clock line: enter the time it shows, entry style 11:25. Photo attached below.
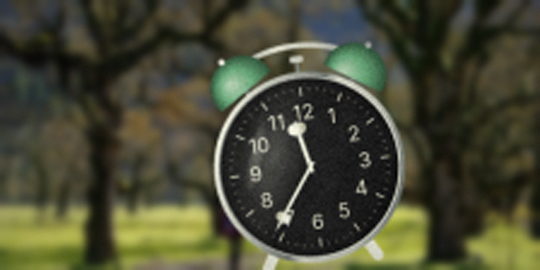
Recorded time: 11:36
